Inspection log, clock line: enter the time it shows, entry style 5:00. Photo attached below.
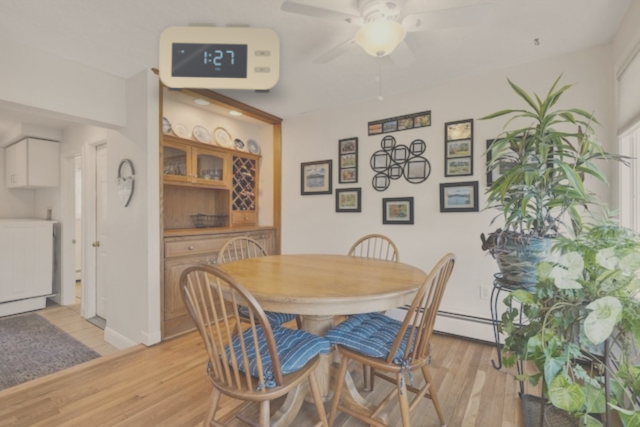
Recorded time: 1:27
